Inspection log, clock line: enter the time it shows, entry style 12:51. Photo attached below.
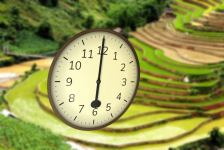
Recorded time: 6:00
